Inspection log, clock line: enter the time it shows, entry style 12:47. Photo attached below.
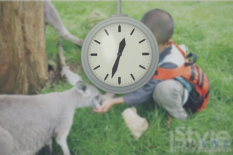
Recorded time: 12:33
